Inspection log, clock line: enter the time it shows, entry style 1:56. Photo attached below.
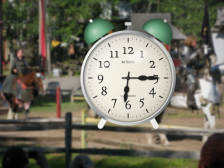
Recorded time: 6:15
